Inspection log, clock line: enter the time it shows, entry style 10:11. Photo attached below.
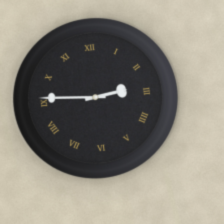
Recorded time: 2:46
